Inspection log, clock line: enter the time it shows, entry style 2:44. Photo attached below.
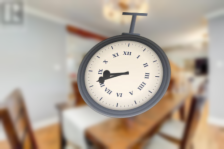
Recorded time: 8:41
